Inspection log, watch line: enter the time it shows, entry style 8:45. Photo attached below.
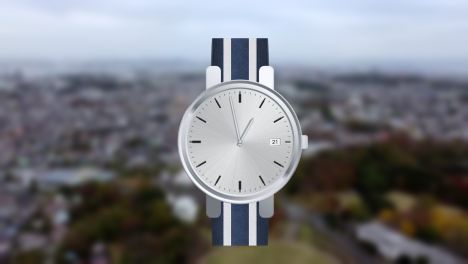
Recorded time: 12:58
